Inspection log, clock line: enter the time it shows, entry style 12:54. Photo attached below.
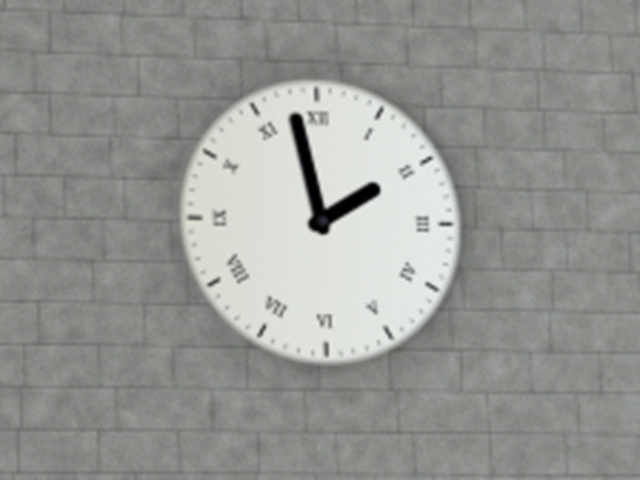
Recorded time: 1:58
